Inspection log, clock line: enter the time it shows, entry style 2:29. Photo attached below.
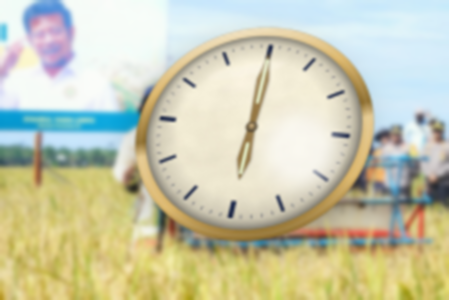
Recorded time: 6:00
